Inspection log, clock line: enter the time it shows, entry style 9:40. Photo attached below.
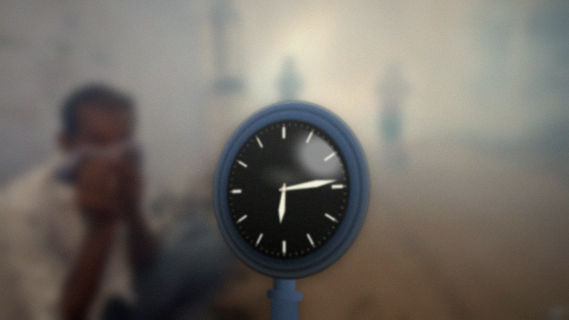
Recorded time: 6:14
